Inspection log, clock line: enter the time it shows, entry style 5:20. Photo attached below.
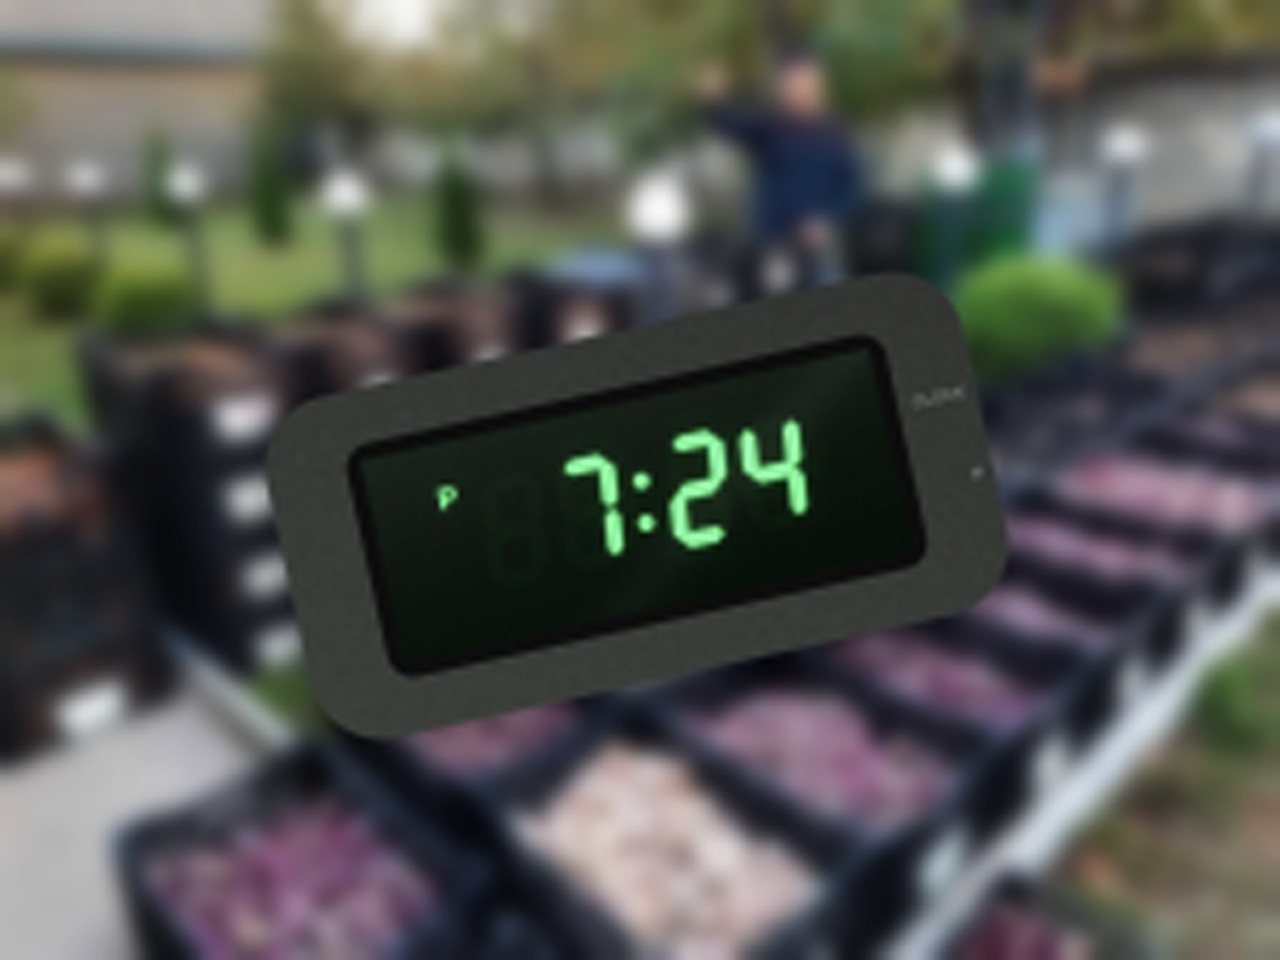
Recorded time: 7:24
